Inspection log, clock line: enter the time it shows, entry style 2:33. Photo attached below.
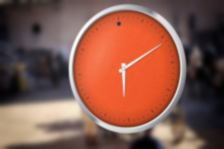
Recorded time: 6:11
